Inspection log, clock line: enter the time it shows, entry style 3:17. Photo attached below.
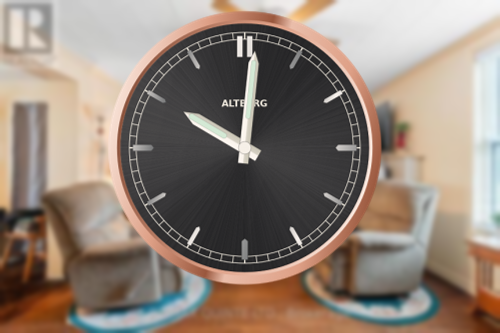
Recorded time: 10:01
